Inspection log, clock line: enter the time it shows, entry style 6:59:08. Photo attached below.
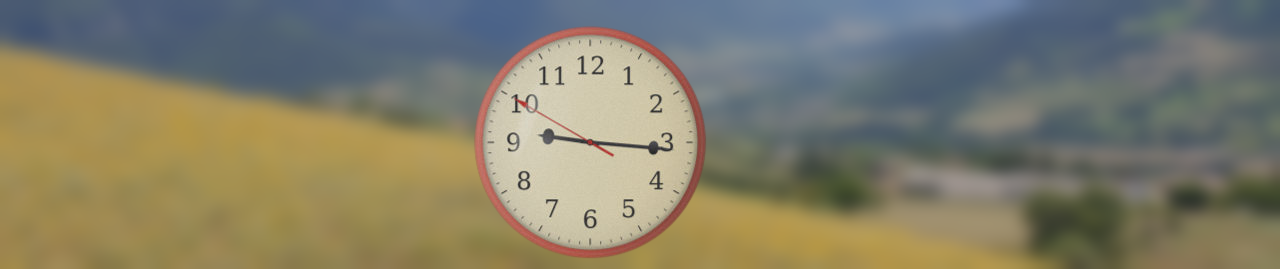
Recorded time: 9:15:50
